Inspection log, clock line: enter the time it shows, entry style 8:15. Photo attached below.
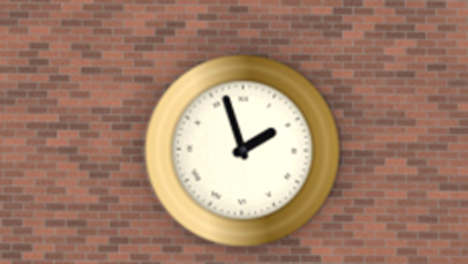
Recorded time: 1:57
